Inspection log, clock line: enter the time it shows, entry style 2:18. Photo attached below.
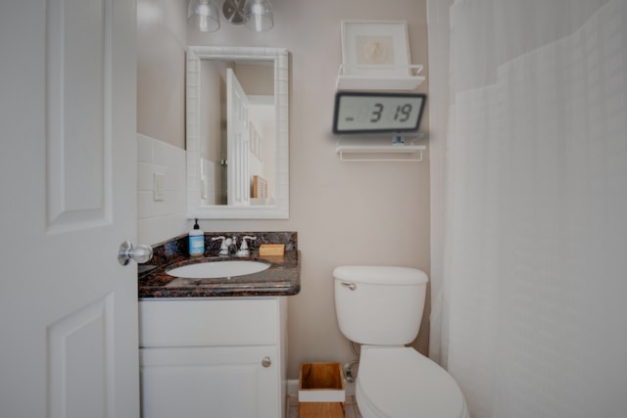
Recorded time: 3:19
